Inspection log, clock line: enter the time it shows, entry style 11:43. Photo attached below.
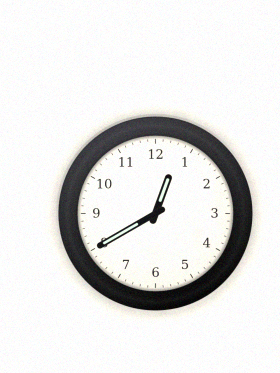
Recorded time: 12:40
